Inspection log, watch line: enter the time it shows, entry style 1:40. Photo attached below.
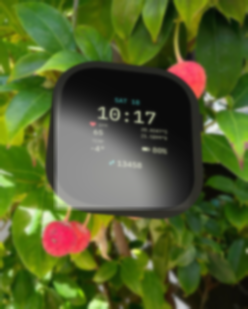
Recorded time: 10:17
